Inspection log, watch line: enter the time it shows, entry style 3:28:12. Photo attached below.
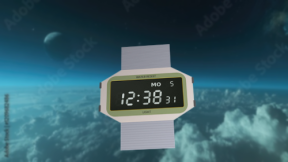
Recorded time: 12:38:31
